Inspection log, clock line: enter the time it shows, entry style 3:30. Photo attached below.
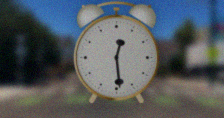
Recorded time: 12:29
